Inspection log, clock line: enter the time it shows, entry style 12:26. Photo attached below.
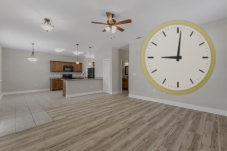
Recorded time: 9:01
